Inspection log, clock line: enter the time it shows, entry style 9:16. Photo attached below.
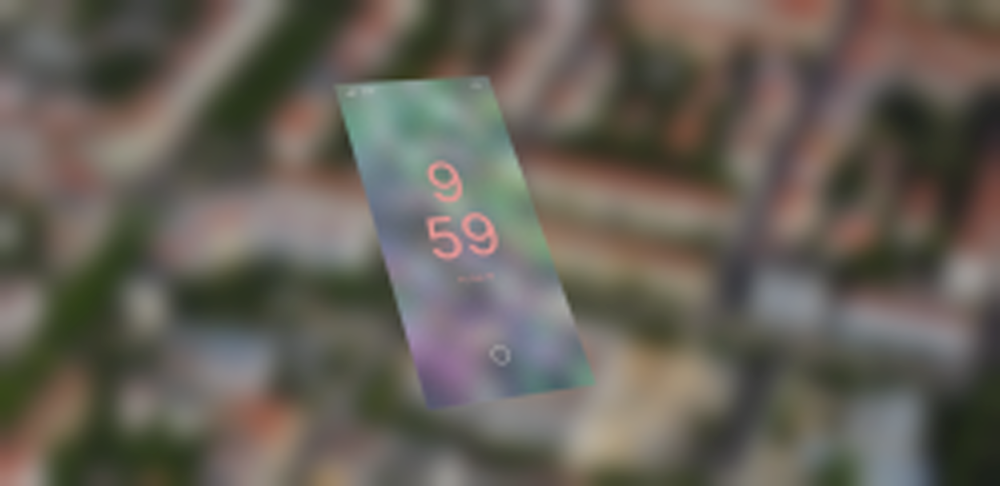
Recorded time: 9:59
